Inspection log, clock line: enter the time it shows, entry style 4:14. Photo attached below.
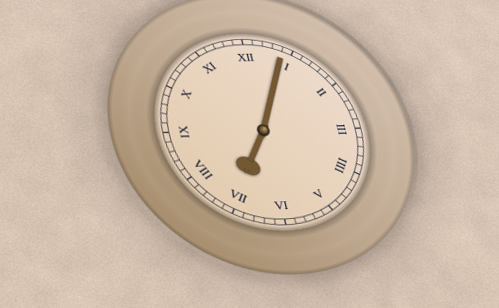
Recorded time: 7:04
